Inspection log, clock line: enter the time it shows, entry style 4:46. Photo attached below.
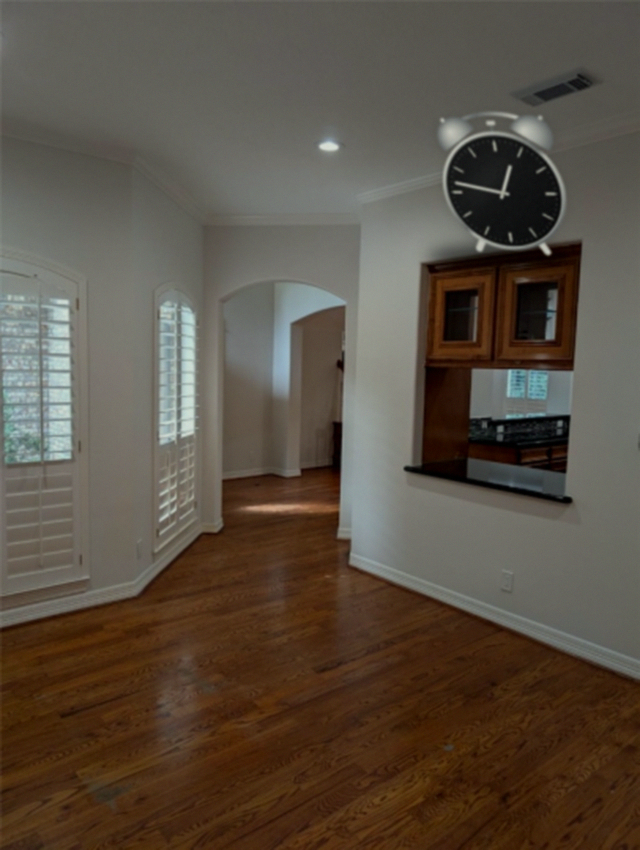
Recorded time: 12:47
